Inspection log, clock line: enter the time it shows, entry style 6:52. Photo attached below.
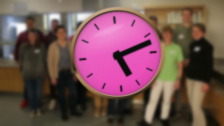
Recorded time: 5:12
